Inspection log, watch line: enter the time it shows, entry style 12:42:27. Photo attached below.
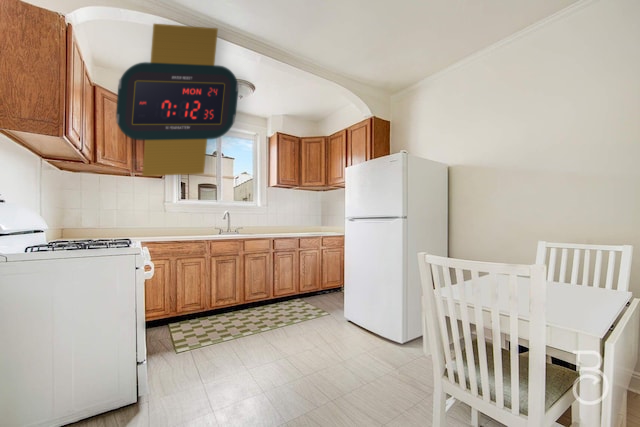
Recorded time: 7:12:35
